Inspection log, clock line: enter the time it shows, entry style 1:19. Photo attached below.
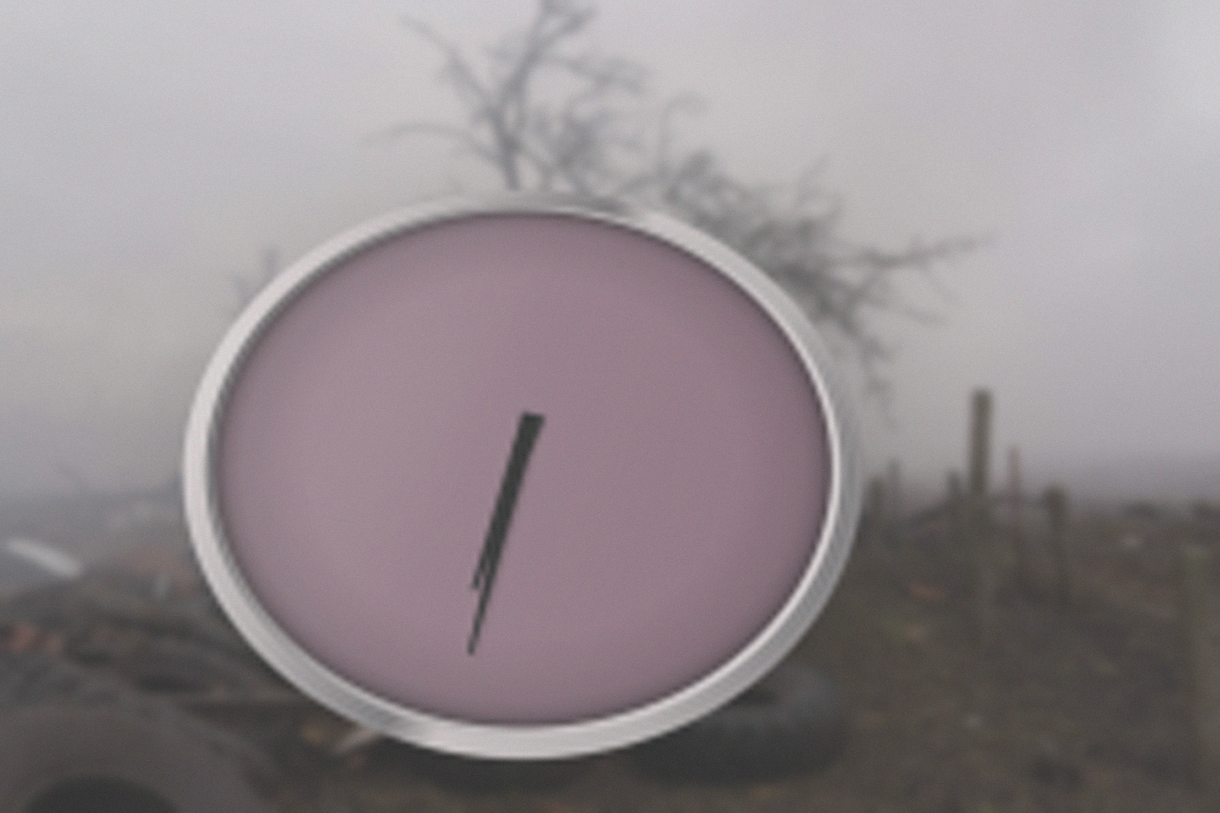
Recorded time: 6:32
